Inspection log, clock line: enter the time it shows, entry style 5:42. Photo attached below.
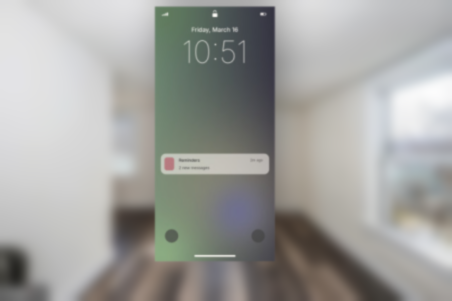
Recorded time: 10:51
